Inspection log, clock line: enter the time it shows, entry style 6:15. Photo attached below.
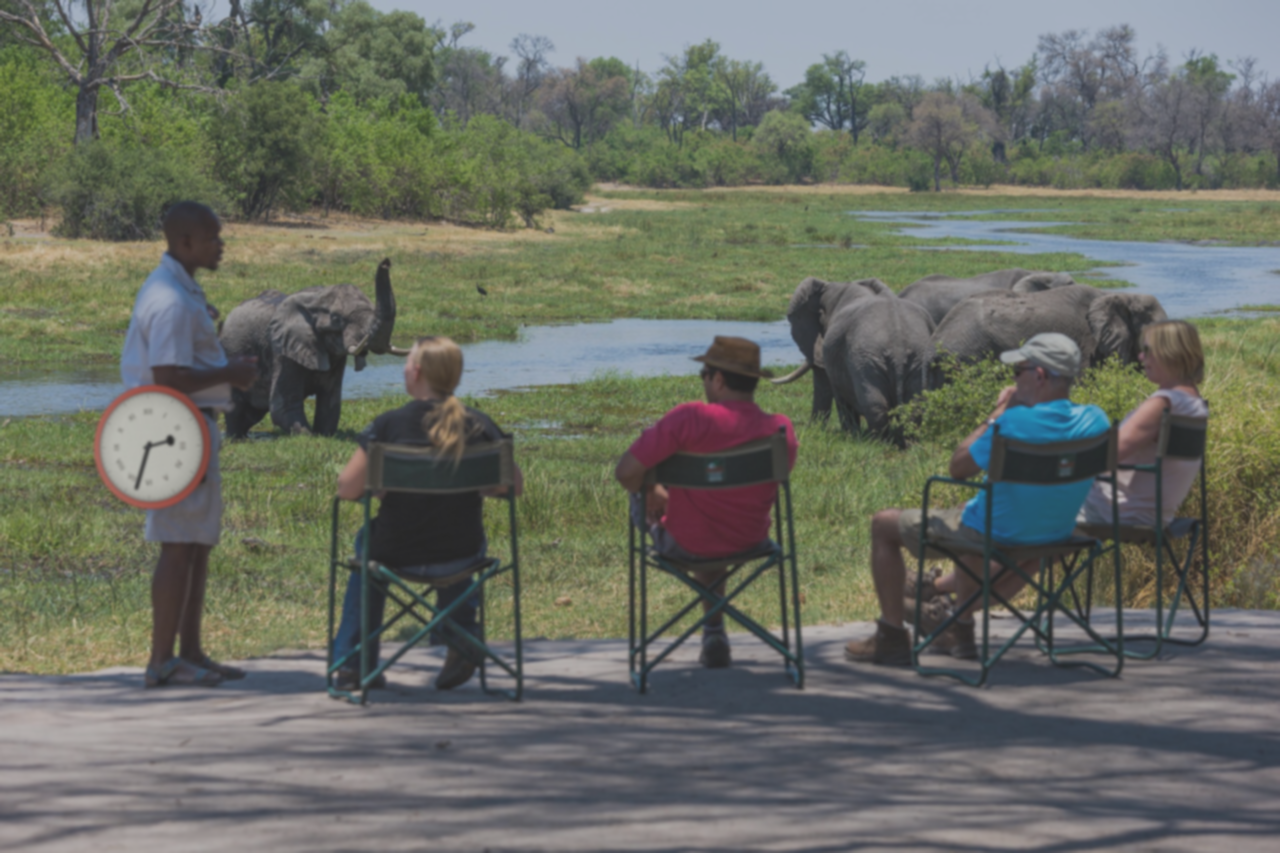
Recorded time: 2:33
